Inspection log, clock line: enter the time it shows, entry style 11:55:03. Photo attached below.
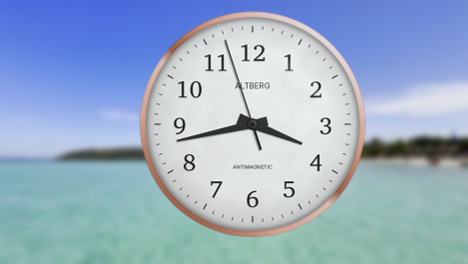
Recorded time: 3:42:57
